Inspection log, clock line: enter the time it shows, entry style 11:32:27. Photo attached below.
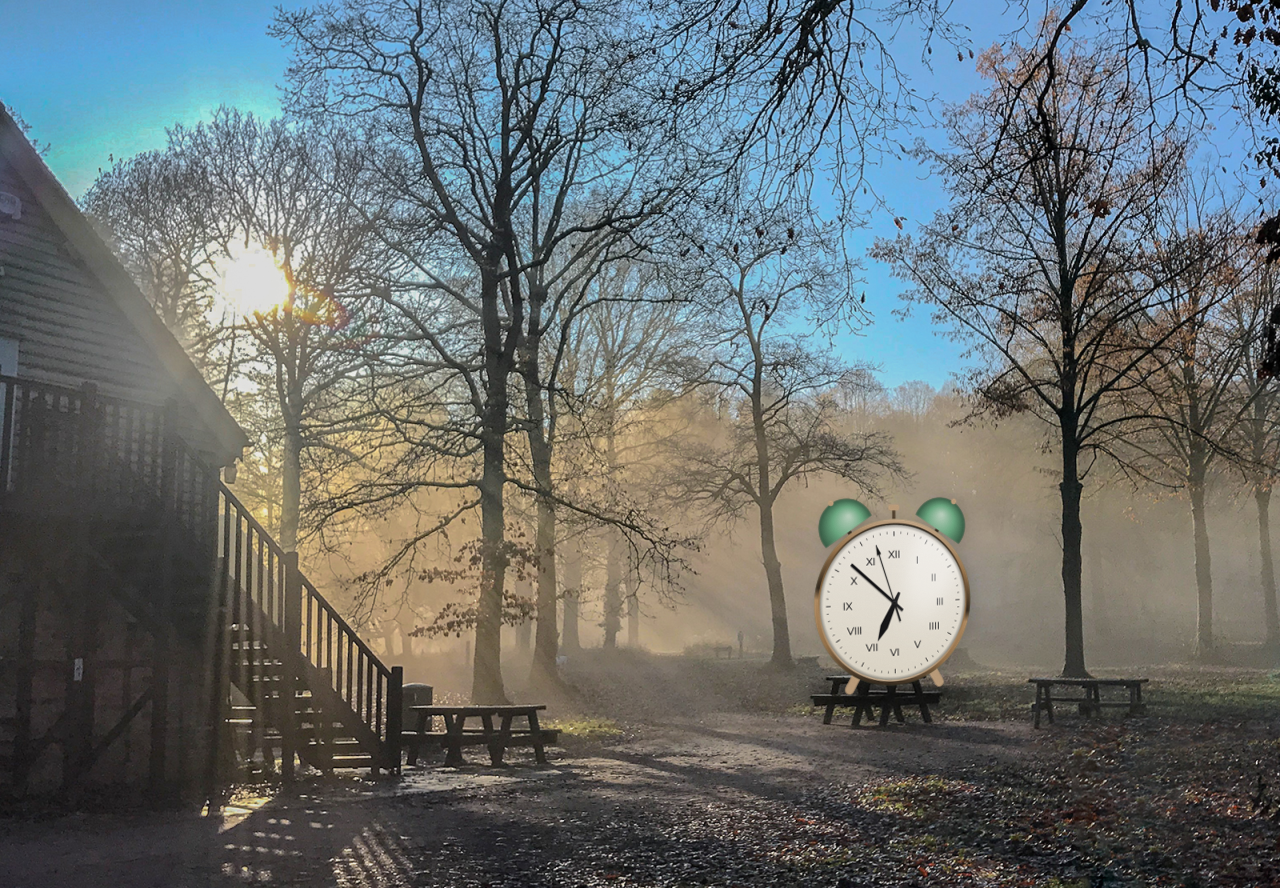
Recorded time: 6:51:57
